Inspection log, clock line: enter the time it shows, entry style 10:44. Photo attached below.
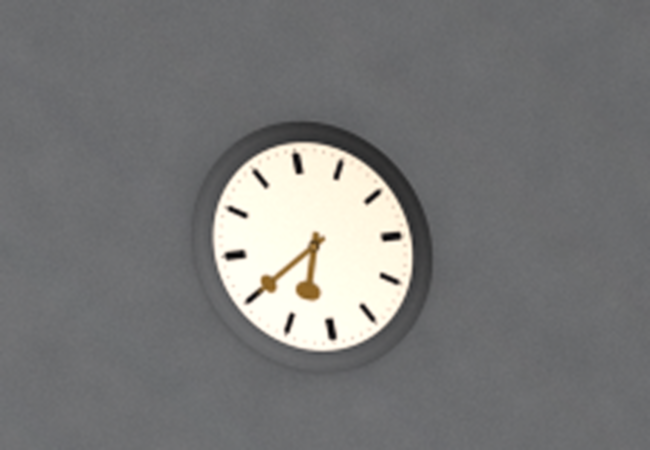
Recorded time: 6:40
